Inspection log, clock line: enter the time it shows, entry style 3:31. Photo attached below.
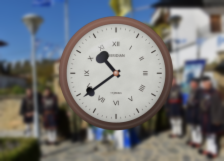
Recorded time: 10:39
